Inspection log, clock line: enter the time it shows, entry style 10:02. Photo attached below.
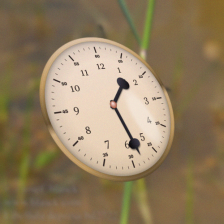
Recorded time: 1:28
